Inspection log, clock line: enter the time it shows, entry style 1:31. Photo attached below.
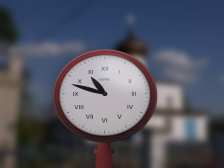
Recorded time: 10:48
